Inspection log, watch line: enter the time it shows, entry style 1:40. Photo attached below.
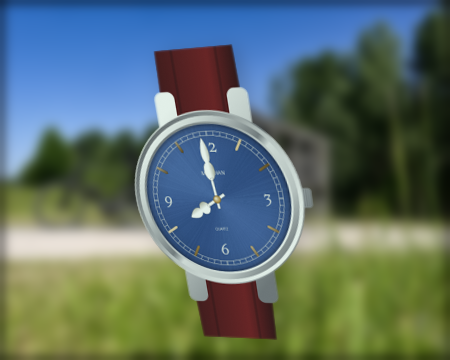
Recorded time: 7:59
